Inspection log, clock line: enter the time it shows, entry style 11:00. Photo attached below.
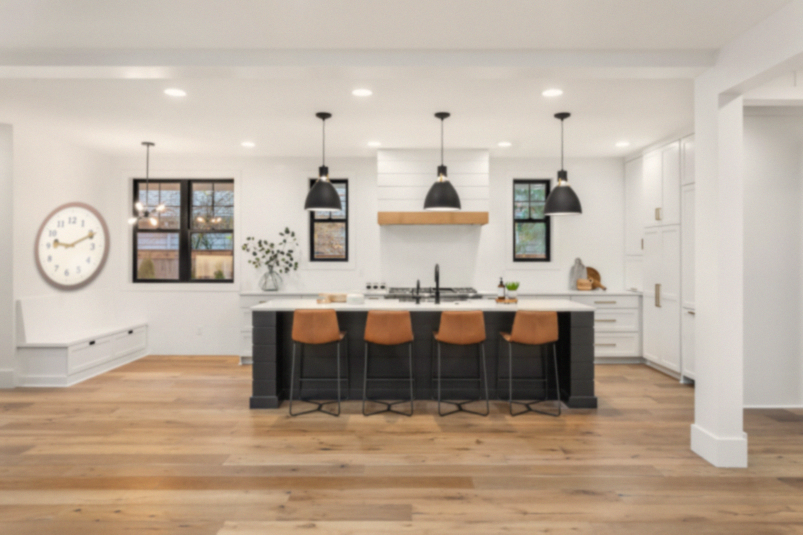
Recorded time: 9:11
